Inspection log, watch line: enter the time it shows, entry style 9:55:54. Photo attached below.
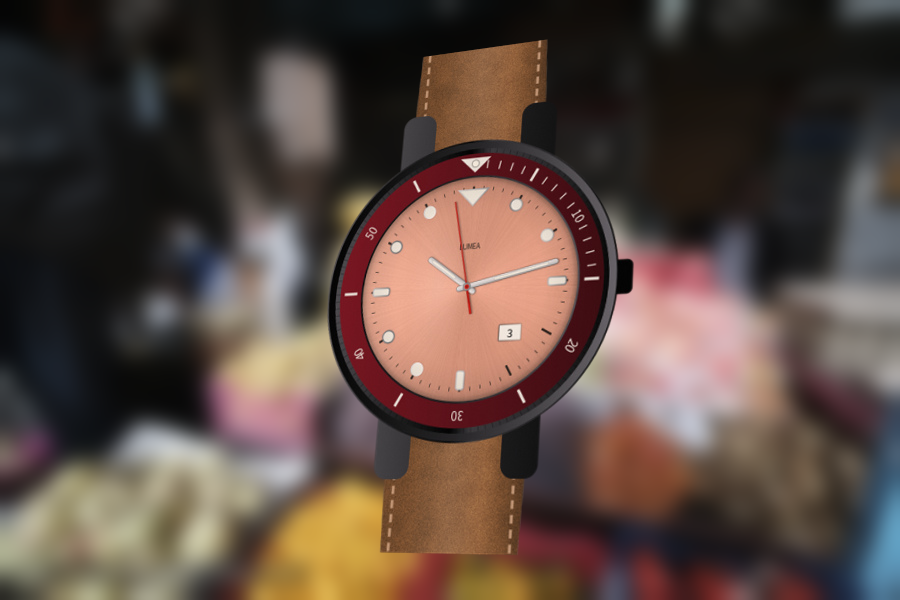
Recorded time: 10:12:58
